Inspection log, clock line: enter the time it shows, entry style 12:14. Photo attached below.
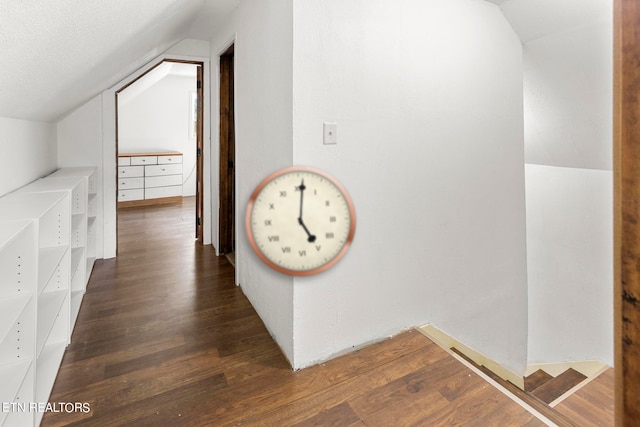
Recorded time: 5:01
